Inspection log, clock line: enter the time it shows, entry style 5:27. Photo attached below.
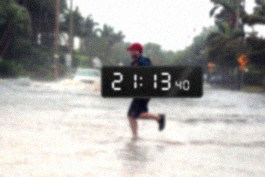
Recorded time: 21:13
